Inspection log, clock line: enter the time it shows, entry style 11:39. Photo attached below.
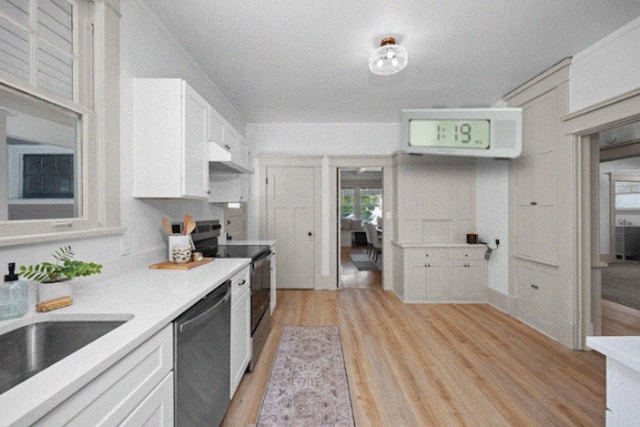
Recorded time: 1:19
